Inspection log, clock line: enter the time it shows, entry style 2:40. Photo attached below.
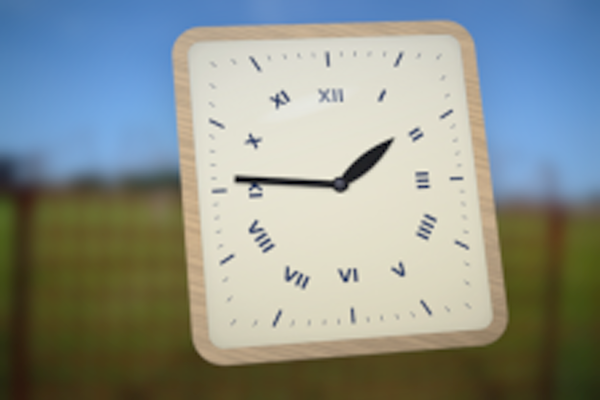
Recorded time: 1:46
